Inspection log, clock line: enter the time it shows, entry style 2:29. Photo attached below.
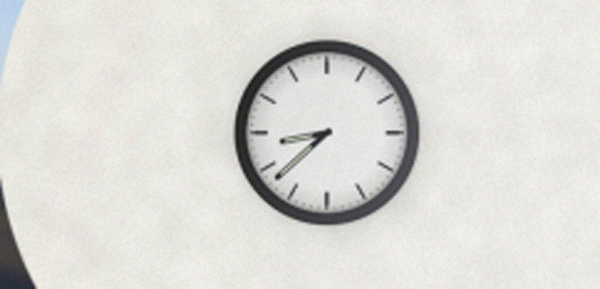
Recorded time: 8:38
